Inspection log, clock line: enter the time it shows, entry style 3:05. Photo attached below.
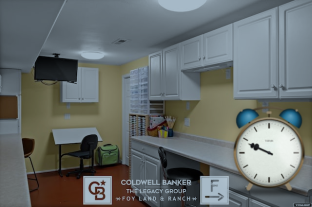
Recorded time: 9:49
